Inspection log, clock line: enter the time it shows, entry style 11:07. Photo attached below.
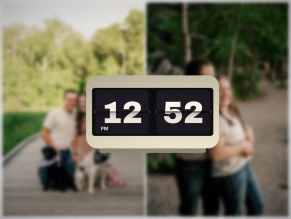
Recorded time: 12:52
